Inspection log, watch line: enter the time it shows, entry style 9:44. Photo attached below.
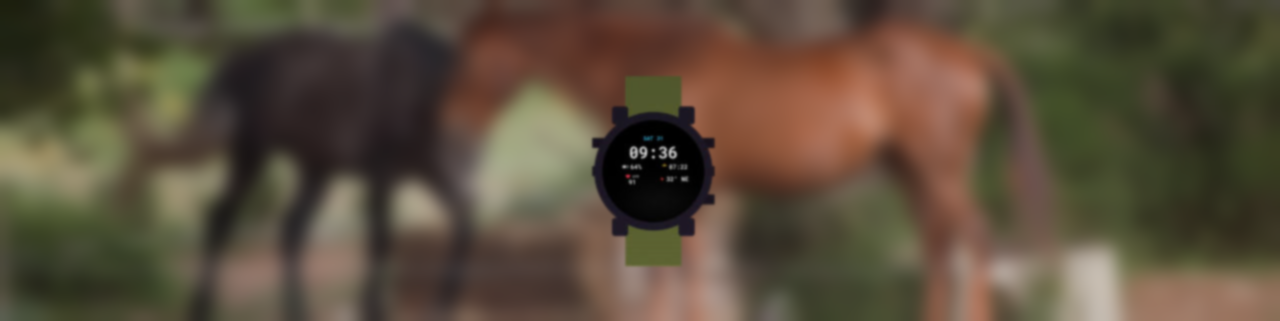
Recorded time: 9:36
